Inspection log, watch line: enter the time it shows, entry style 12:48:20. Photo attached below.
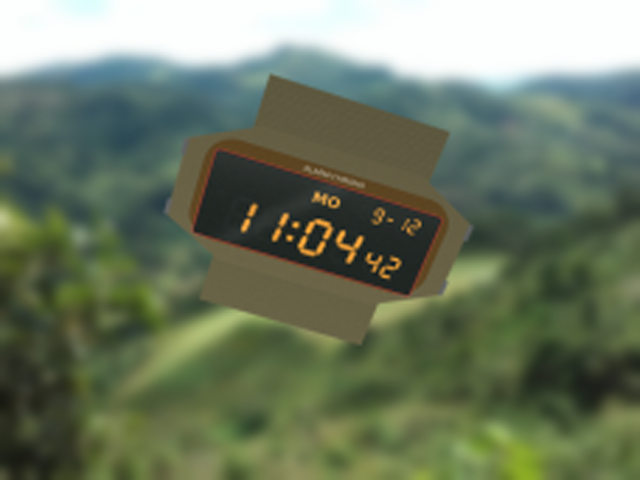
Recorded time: 11:04:42
